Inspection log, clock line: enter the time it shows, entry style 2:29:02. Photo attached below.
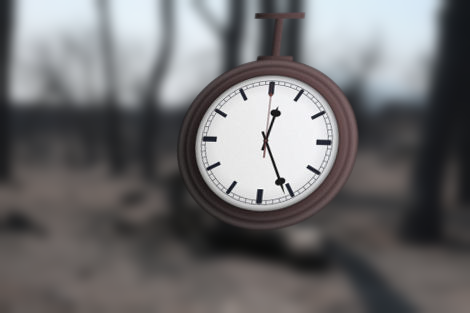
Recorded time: 12:26:00
